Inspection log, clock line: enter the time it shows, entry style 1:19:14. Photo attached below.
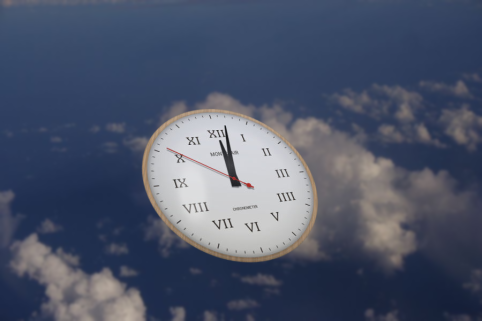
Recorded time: 12:01:51
